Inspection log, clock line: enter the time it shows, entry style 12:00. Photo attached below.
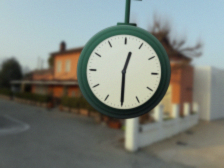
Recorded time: 12:30
